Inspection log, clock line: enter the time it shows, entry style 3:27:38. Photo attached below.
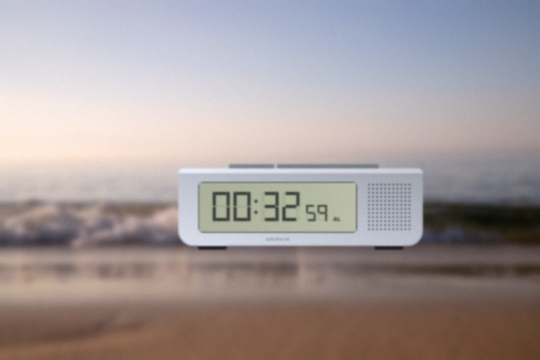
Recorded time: 0:32:59
